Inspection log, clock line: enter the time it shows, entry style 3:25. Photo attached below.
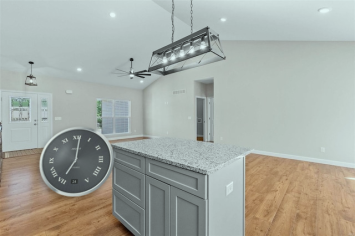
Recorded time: 7:01
